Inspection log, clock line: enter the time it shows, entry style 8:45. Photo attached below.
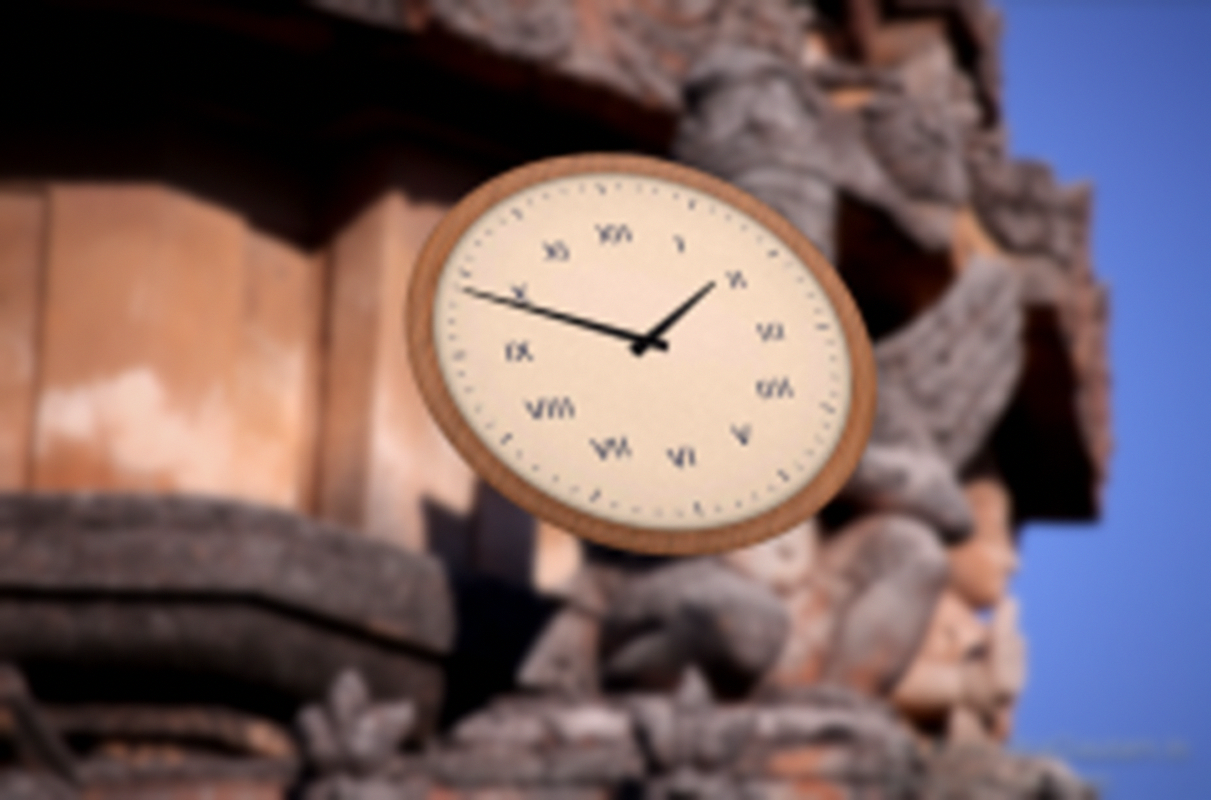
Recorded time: 1:49
